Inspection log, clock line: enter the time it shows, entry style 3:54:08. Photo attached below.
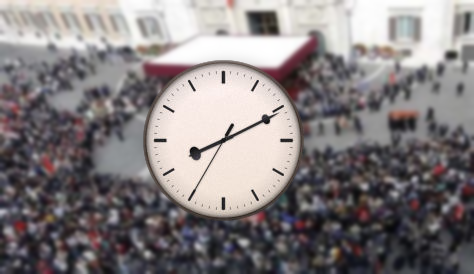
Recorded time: 8:10:35
